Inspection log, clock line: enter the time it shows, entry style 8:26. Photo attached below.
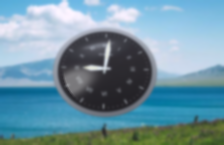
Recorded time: 9:01
